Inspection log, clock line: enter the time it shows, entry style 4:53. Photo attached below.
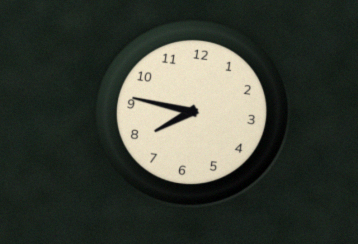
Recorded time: 7:46
